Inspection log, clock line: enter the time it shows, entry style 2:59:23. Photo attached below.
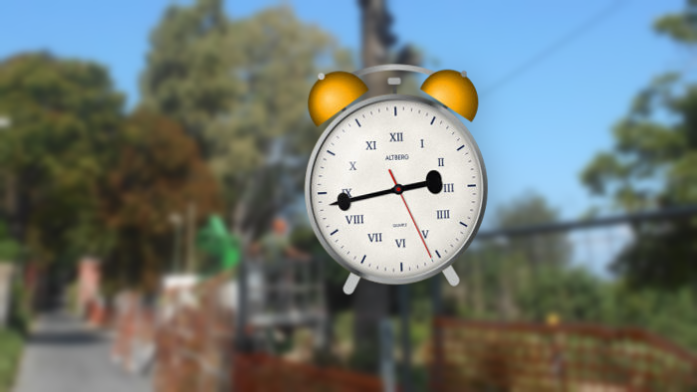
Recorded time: 2:43:26
